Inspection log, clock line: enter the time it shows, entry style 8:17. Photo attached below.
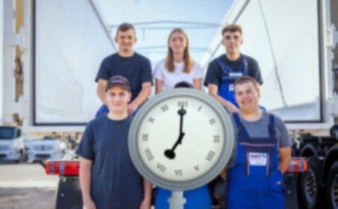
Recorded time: 7:00
